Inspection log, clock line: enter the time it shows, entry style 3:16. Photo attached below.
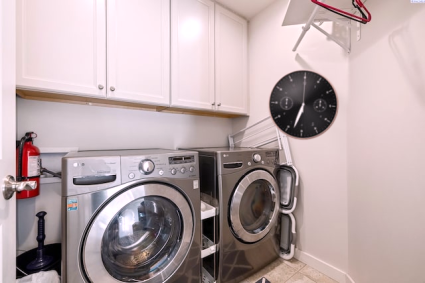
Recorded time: 6:33
